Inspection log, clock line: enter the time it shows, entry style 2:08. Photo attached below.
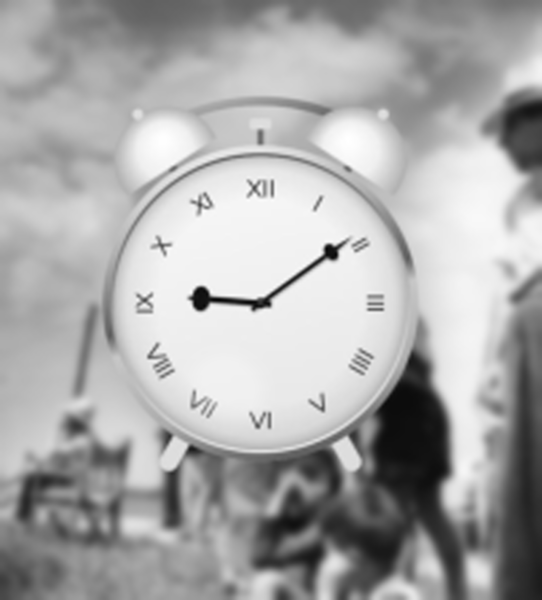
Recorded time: 9:09
